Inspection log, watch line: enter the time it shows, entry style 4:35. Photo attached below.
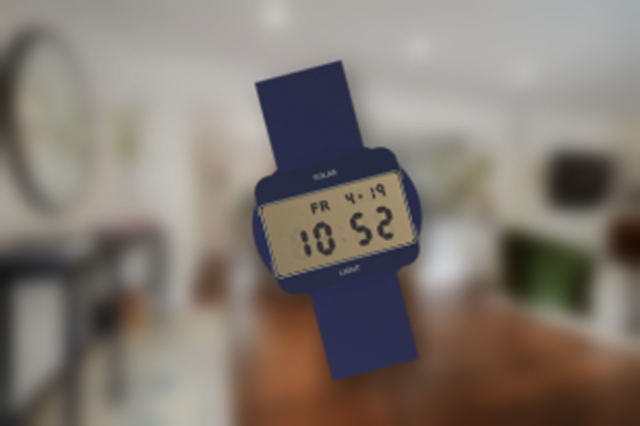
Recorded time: 10:52
